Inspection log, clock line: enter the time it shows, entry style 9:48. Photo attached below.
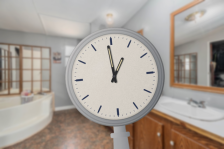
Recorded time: 12:59
